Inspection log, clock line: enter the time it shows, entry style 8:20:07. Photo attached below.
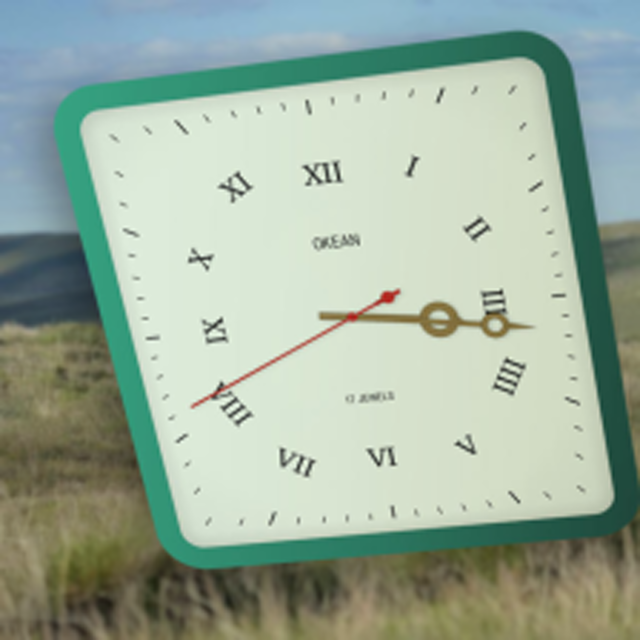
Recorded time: 3:16:41
